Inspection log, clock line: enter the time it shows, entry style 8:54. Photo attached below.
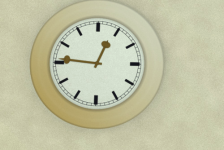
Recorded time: 12:46
